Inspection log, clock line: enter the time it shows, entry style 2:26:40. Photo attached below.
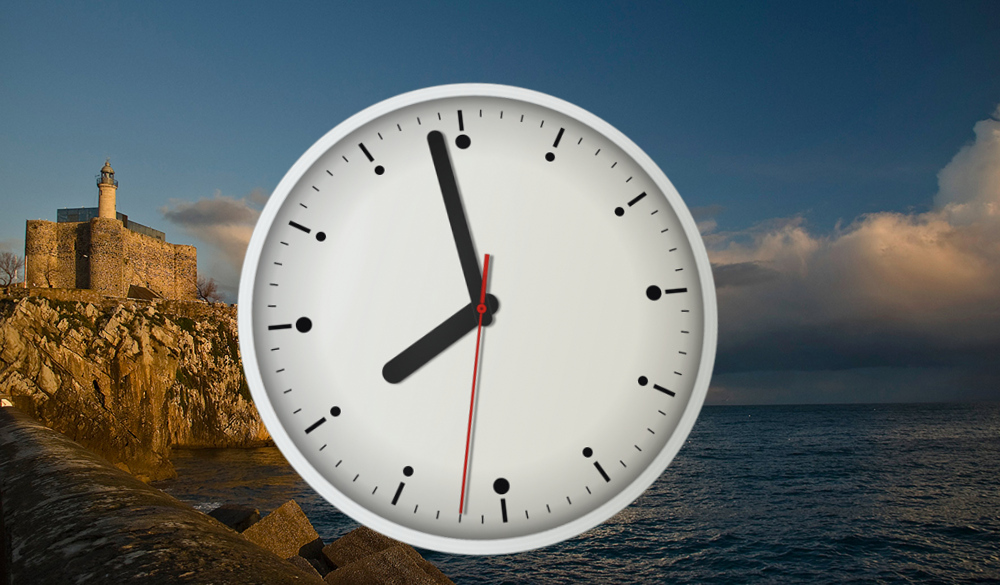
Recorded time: 7:58:32
